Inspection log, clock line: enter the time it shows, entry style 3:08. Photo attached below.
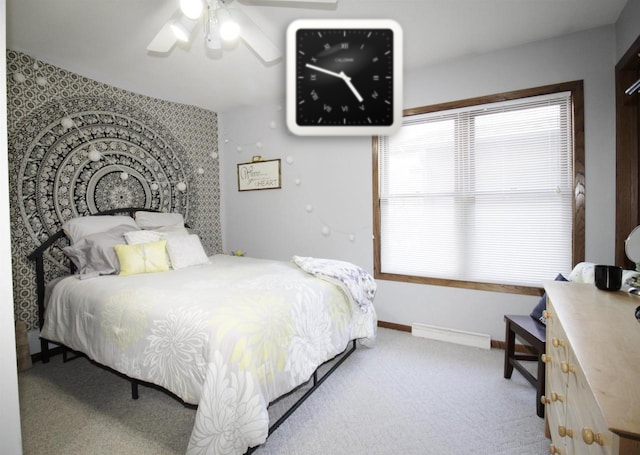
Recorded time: 4:48
